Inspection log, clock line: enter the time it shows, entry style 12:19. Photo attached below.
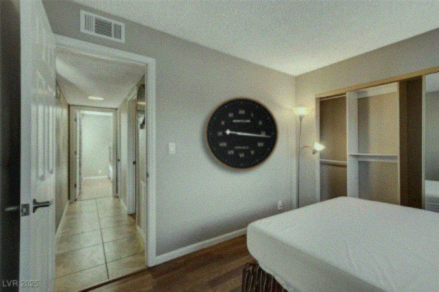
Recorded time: 9:16
